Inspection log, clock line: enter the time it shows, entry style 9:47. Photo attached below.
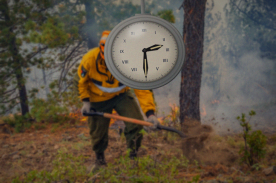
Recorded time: 2:30
